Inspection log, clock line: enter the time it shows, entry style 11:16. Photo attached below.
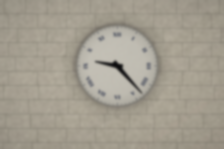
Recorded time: 9:23
